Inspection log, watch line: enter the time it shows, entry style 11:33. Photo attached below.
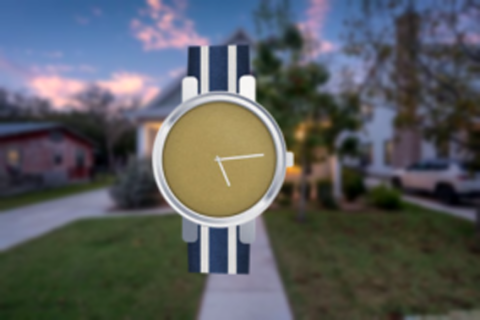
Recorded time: 5:14
